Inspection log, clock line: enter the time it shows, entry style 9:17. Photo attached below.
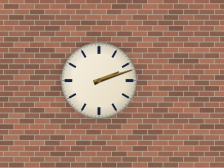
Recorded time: 2:12
